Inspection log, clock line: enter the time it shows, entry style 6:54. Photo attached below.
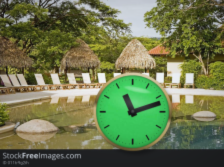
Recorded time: 11:12
